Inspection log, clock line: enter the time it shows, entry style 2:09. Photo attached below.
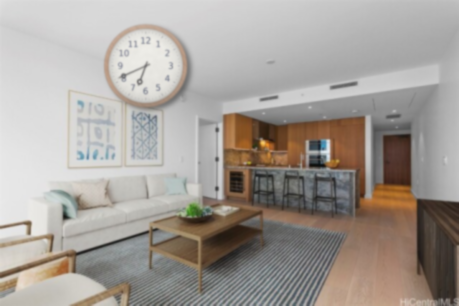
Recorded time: 6:41
